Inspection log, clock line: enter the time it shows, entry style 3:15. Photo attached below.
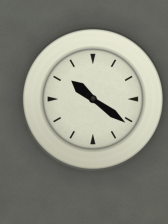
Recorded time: 10:21
